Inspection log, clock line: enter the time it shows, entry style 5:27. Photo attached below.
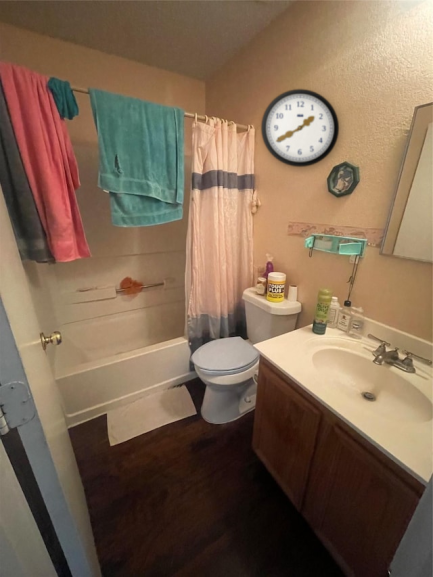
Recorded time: 1:40
